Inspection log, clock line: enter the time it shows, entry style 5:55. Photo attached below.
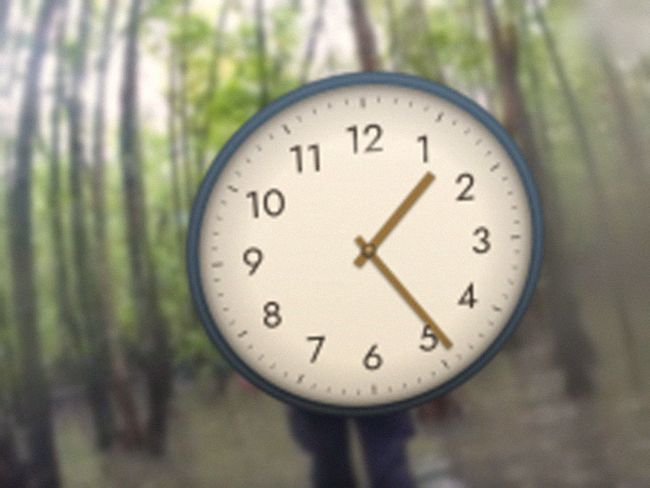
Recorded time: 1:24
